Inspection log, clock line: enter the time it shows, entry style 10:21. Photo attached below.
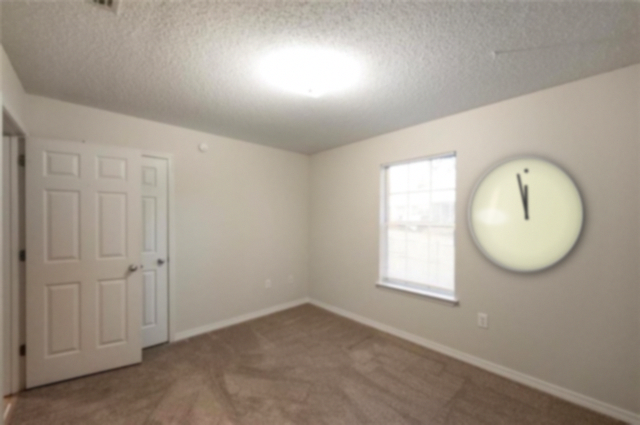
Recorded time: 11:58
